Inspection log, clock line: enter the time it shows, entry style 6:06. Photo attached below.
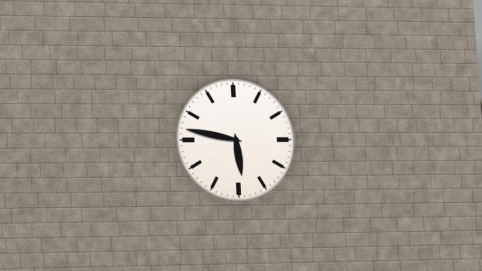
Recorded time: 5:47
